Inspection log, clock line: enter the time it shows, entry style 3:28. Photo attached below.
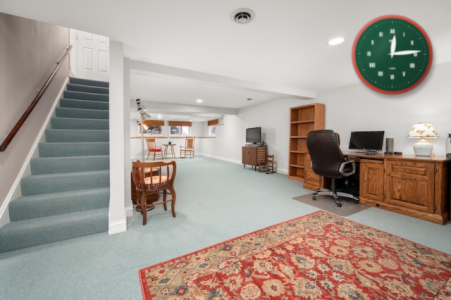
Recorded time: 12:14
